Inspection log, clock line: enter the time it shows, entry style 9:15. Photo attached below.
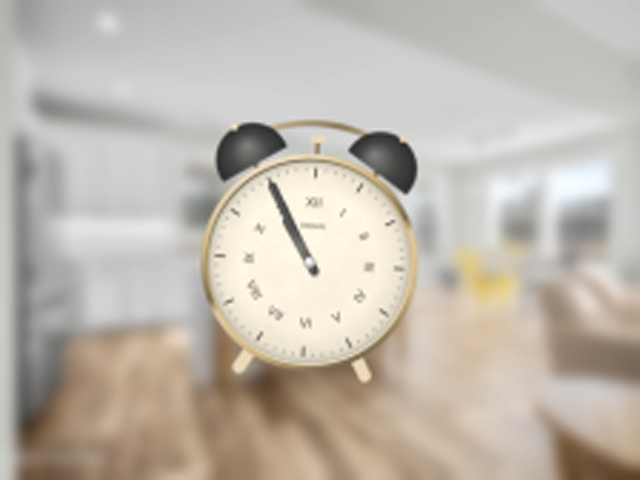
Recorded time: 10:55
